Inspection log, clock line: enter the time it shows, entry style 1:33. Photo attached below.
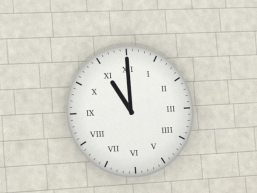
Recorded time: 11:00
